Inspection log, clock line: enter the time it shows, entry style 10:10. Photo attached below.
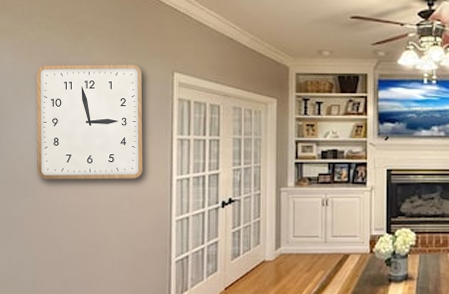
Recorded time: 2:58
